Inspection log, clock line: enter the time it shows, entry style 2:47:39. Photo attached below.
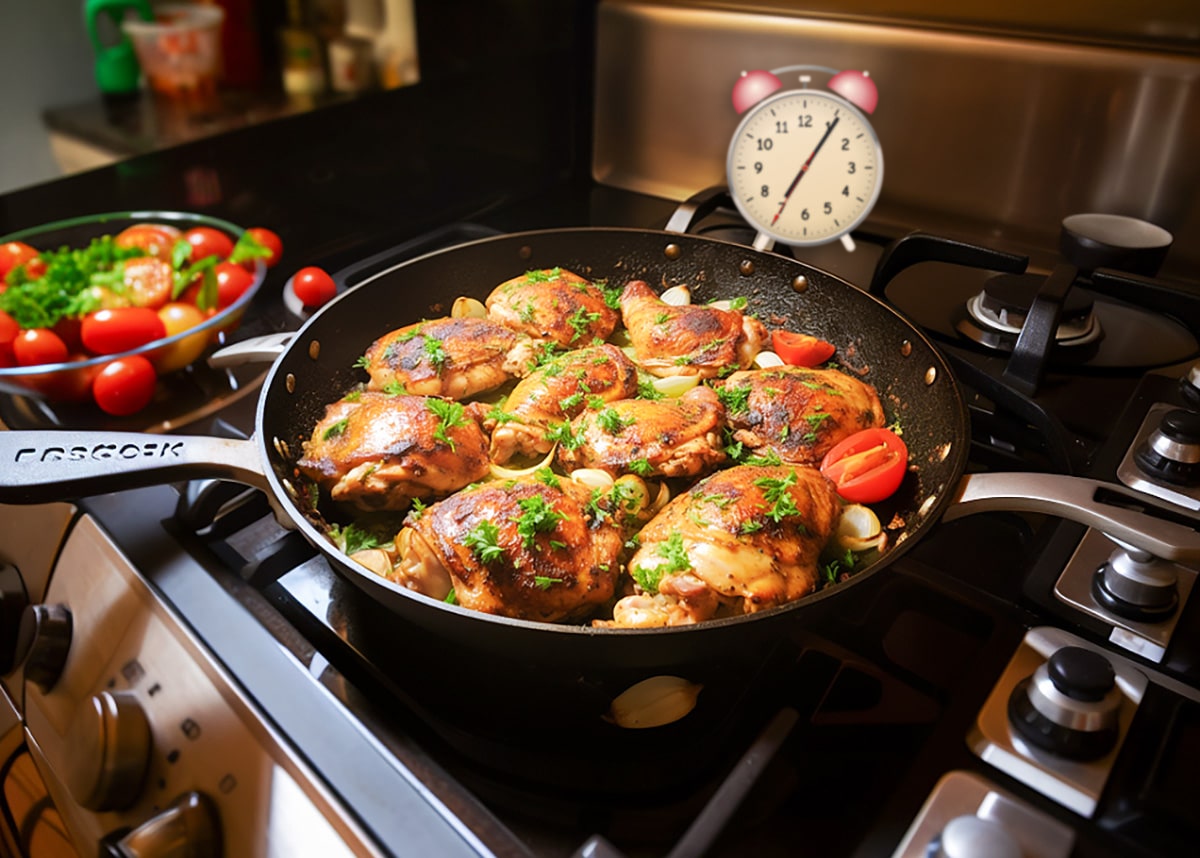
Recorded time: 7:05:35
